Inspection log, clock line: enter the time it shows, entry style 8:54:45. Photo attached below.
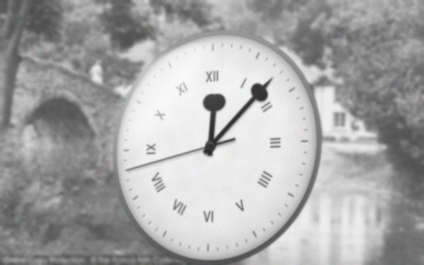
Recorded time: 12:07:43
